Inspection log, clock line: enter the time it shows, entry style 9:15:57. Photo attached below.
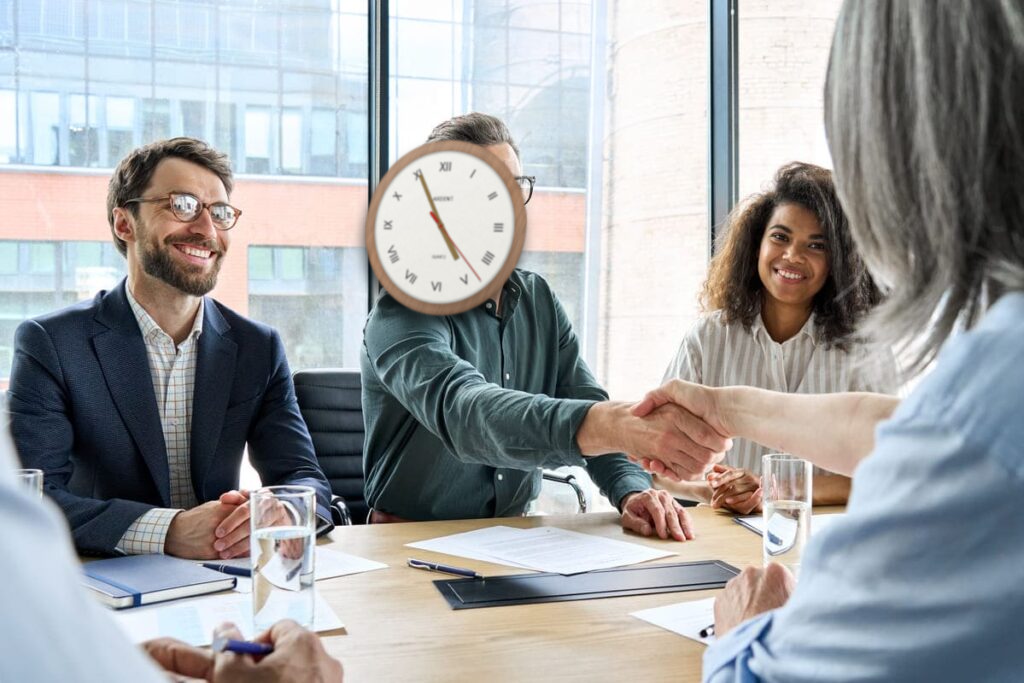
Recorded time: 4:55:23
